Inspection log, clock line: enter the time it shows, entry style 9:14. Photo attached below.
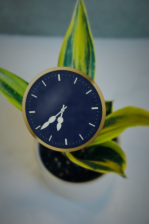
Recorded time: 6:39
